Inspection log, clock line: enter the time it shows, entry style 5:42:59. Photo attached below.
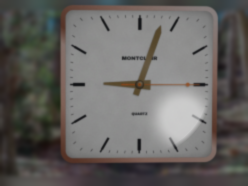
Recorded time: 9:03:15
